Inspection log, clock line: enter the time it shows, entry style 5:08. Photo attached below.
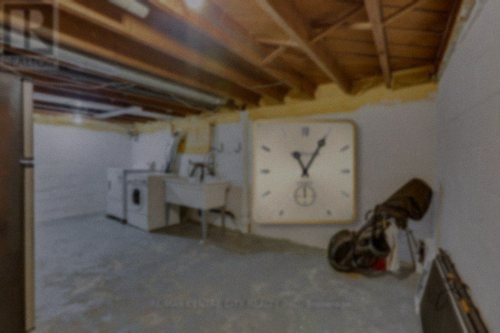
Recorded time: 11:05
